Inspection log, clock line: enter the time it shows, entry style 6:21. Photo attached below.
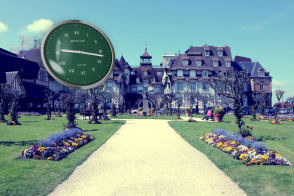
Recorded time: 9:17
